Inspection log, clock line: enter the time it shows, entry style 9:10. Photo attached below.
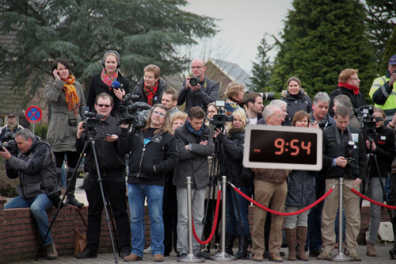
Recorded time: 9:54
